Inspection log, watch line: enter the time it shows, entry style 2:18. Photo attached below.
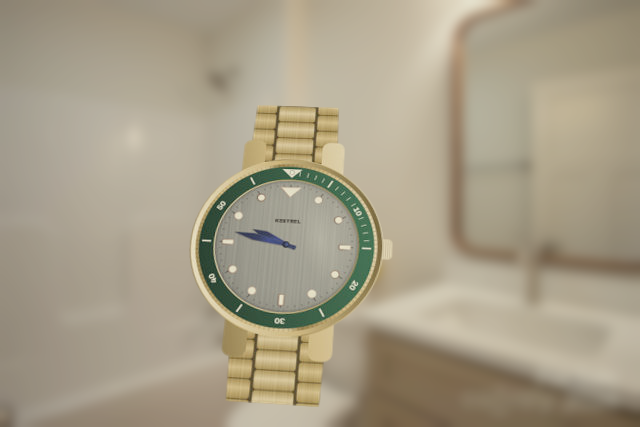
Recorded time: 9:47
